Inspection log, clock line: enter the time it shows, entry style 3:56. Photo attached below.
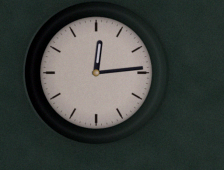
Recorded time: 12:14
